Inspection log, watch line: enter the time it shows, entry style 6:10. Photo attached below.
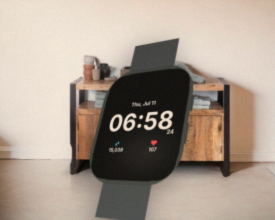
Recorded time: 6:58
